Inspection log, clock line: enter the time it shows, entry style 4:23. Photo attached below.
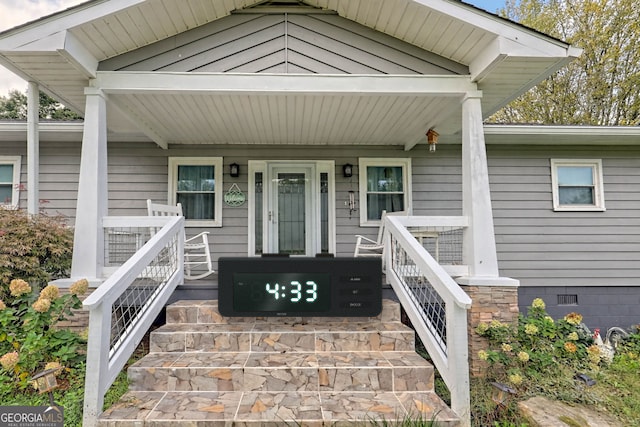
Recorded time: 4:33
